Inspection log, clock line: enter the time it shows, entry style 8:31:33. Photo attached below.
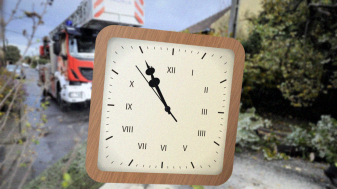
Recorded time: 10:54:53
